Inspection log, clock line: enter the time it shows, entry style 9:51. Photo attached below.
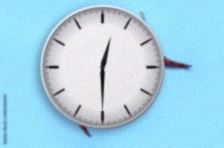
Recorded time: 12:30
